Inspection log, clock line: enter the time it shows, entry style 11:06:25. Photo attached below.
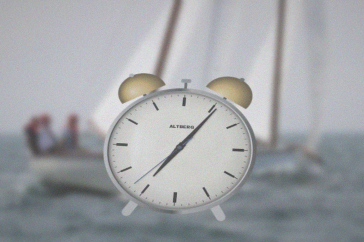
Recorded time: 7:05:37
